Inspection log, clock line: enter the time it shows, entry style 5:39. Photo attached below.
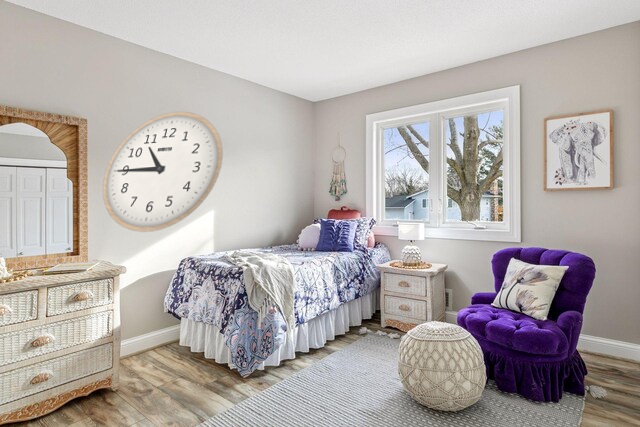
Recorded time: 10:45
